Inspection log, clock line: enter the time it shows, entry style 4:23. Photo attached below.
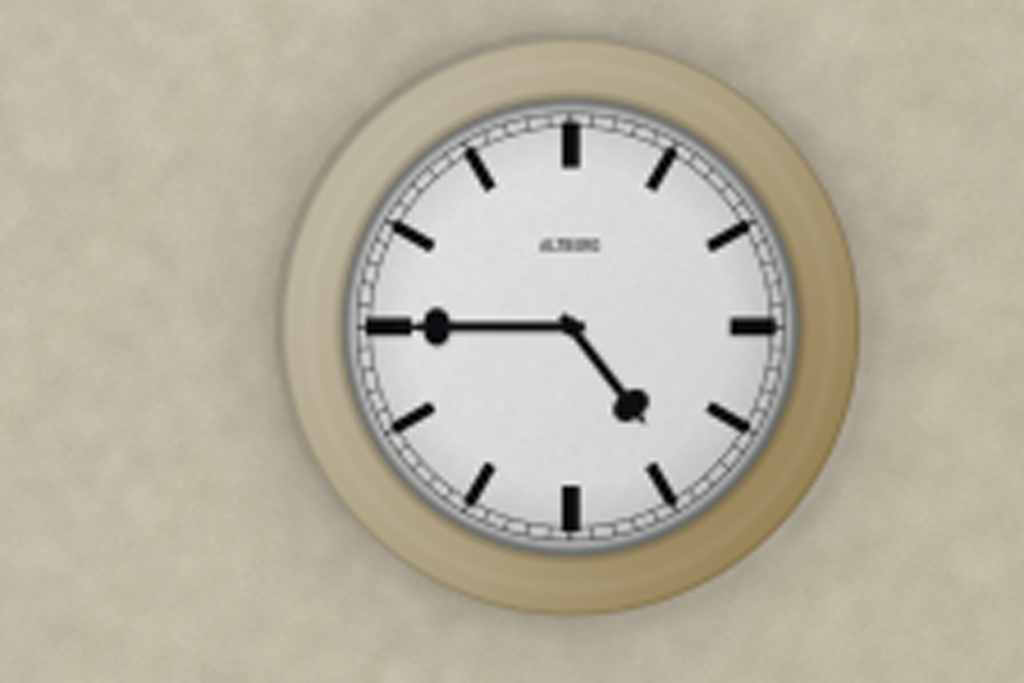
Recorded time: 4:45
